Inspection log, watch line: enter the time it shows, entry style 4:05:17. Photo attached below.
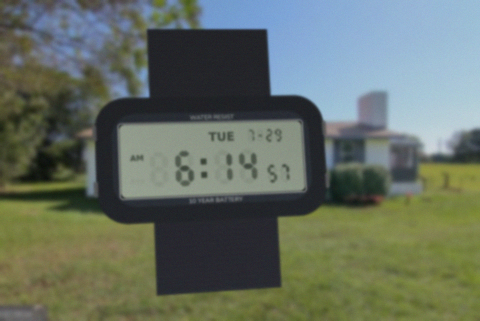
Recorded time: 6:14:57
